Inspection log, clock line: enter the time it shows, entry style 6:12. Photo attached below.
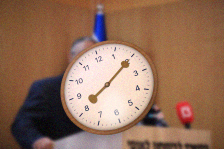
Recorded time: 8:10
